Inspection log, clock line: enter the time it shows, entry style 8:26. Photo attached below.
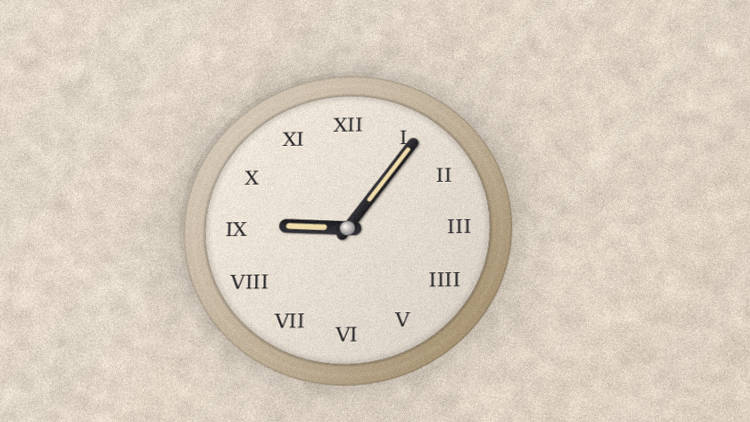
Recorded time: 9:06
